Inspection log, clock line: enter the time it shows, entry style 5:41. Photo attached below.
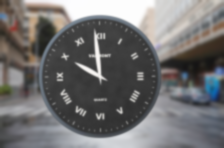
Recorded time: 9:59
